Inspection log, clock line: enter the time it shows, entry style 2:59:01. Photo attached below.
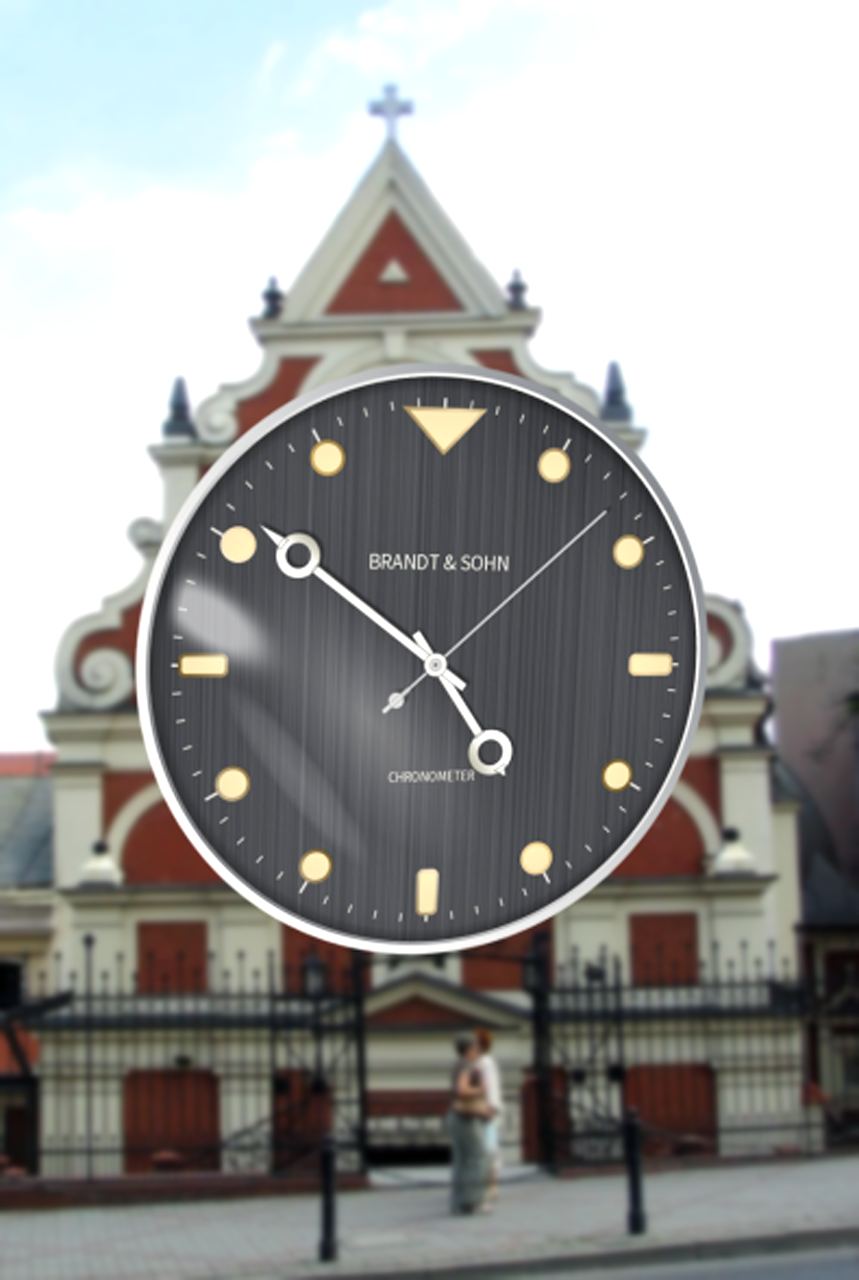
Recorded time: 4:51:08
